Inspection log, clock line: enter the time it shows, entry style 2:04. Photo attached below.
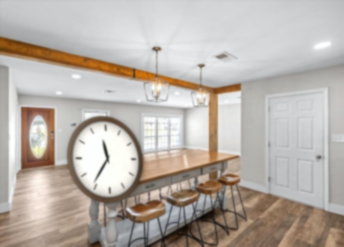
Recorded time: 11:36
